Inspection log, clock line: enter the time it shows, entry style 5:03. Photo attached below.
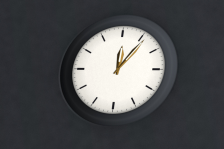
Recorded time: 12:06
